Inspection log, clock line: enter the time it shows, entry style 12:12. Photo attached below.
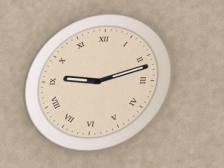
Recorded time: 9:12
